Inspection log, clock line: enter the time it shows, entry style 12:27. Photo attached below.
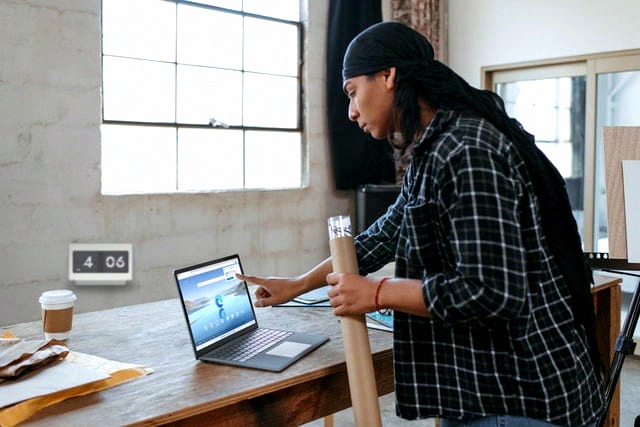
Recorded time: 4:06
